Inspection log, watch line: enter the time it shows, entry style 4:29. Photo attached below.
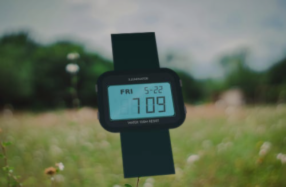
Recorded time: 7:09
